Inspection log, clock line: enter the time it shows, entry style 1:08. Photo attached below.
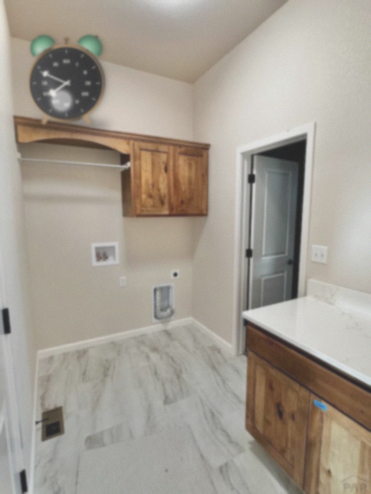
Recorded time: 7:49
